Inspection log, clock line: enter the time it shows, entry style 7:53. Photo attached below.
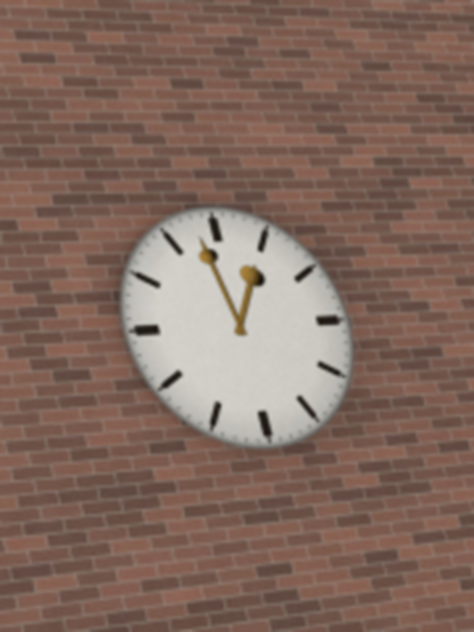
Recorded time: 12:58
